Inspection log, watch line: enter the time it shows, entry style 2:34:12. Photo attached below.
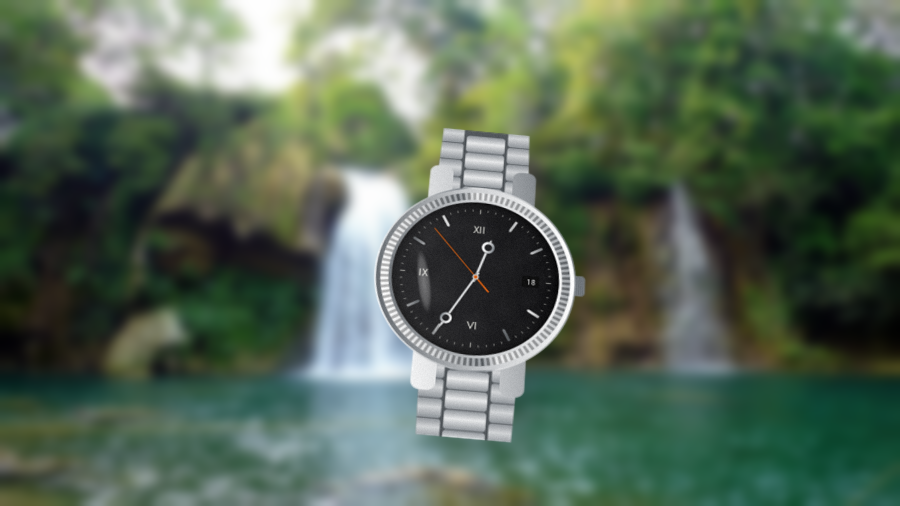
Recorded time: 12:34:53
